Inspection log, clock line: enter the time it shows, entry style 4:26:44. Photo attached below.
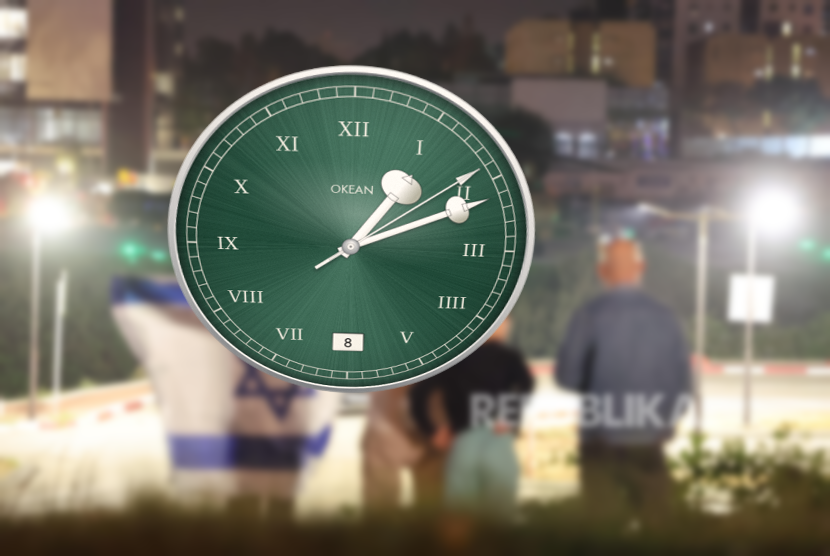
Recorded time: 1:11:09
